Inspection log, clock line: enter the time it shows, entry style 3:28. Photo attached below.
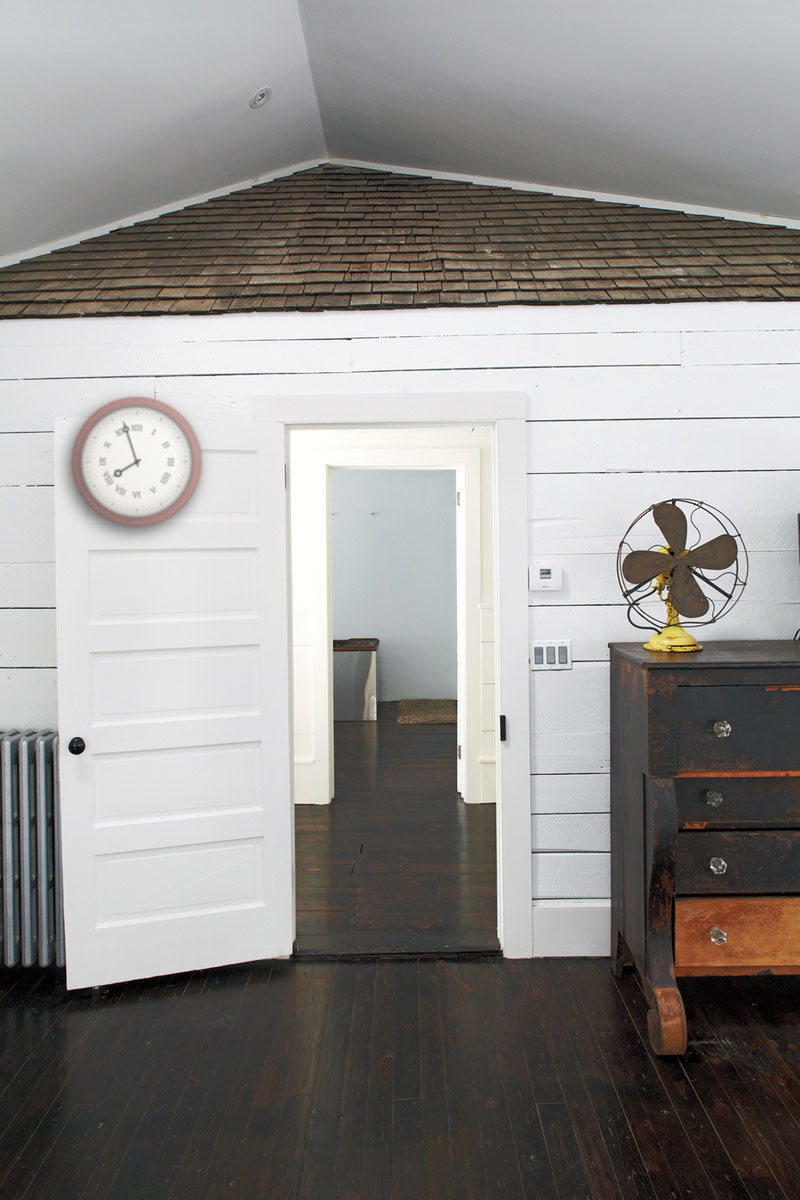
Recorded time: 7:57
